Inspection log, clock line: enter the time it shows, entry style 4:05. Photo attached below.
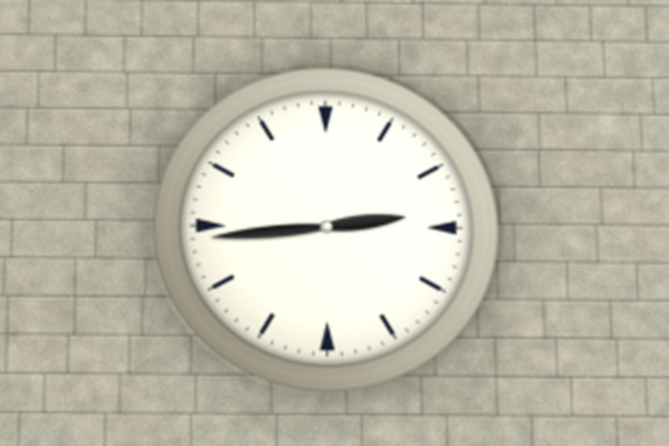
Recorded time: 2:44
